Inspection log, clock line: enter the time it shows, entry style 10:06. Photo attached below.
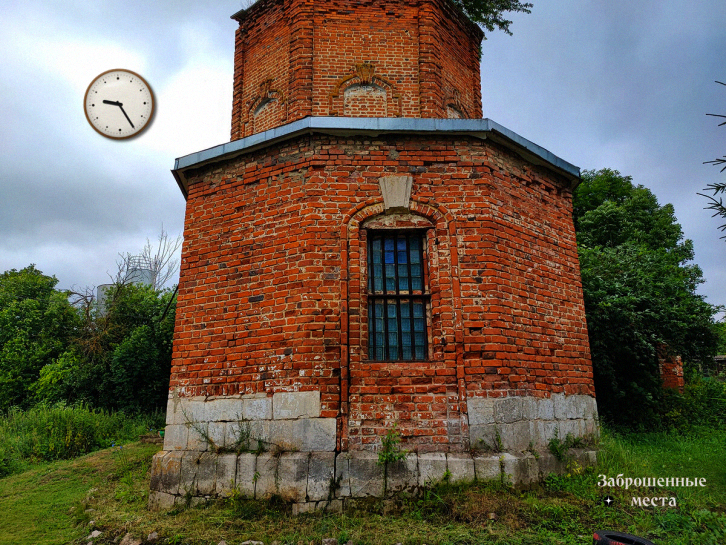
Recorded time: 9:25
